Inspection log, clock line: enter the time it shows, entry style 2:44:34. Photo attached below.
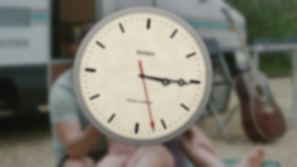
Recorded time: 3:15:27
